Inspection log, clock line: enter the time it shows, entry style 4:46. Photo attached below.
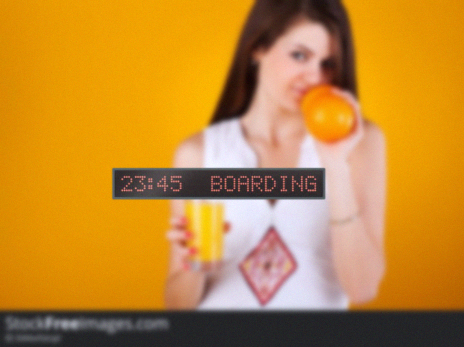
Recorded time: 23:45
